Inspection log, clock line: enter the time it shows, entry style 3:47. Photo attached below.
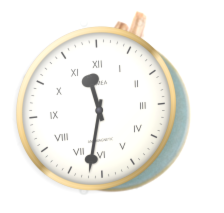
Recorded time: 11:32
